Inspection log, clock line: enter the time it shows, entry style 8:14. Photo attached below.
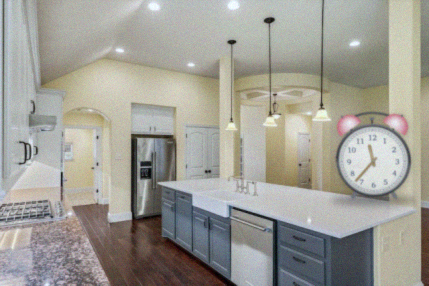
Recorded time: 11:37
